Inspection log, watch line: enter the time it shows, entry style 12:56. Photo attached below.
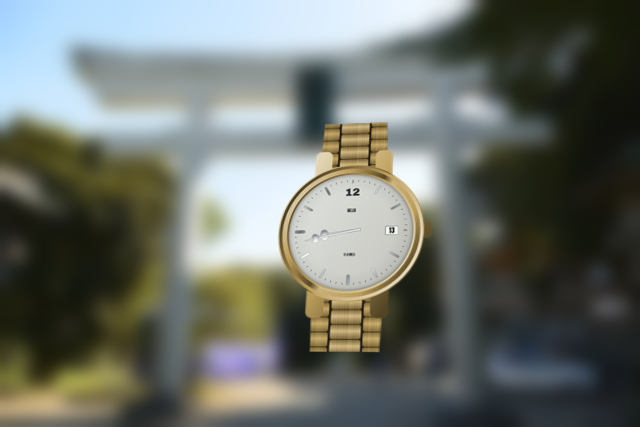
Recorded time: 8:43
